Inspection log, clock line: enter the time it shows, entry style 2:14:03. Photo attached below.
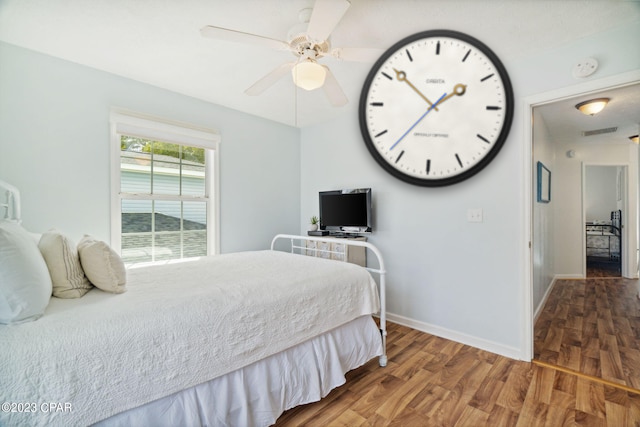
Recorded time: 1:51:37
